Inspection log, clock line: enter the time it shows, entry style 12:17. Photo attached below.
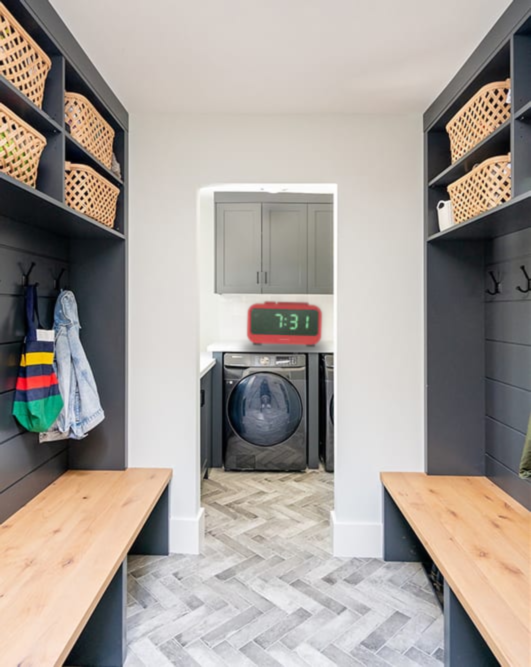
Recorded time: 7:31
